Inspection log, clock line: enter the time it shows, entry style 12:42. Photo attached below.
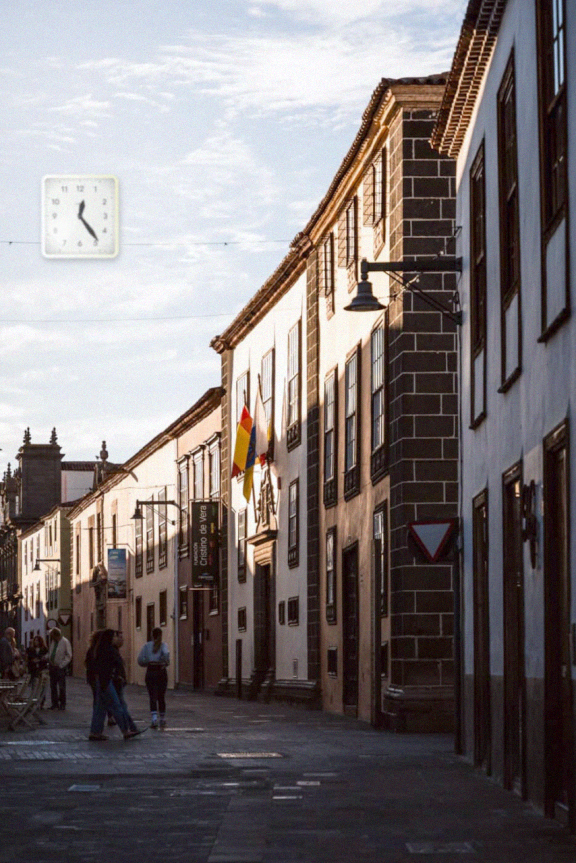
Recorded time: 12:24
